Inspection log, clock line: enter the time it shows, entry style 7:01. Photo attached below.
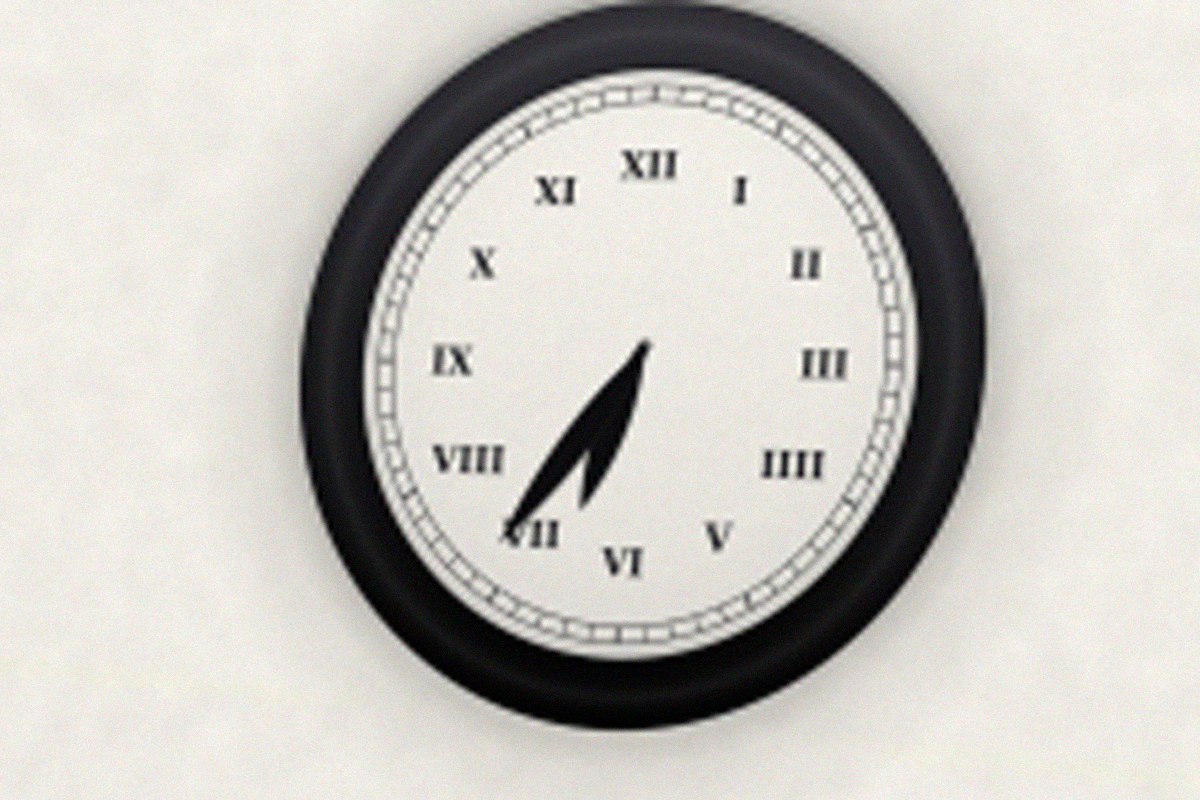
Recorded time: 6:36
